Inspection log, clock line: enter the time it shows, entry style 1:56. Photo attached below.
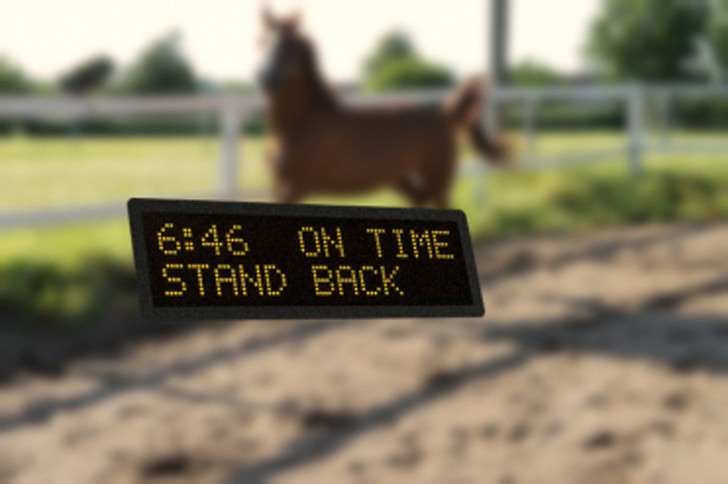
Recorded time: 6:46
